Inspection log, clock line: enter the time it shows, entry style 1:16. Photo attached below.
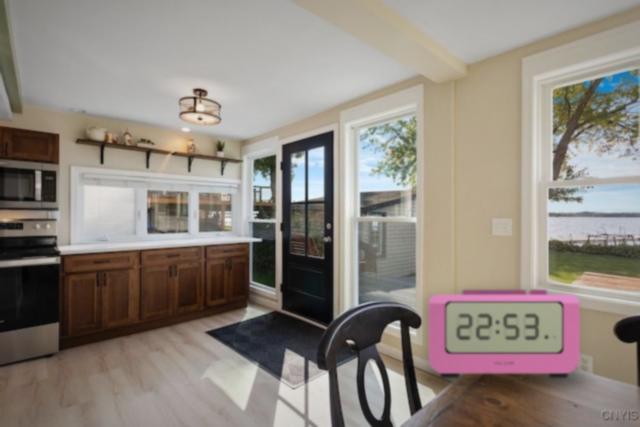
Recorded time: 22:53
